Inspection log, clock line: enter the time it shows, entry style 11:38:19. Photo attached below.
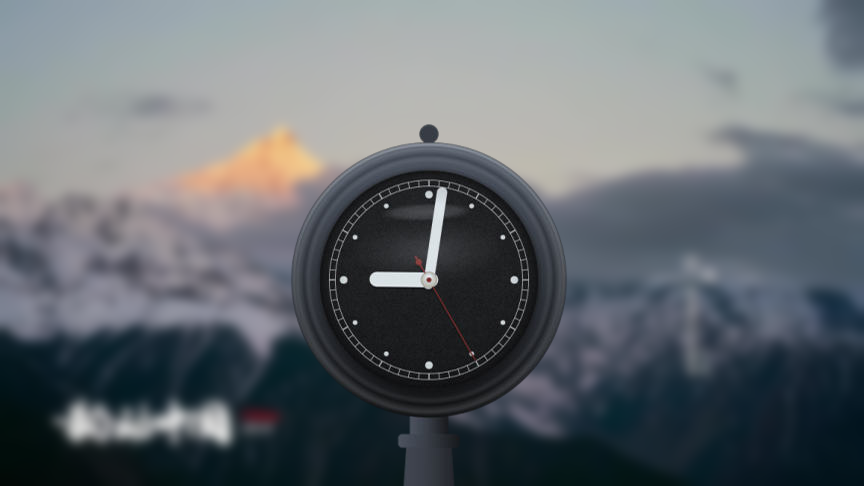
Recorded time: 9:01:25
